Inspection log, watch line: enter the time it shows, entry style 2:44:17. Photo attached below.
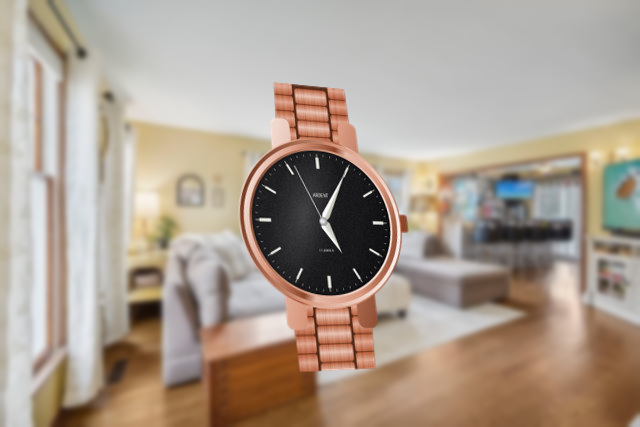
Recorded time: 5:04:56
